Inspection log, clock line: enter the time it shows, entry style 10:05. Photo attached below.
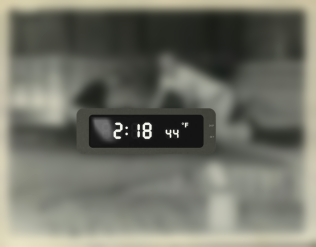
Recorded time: 2:18
